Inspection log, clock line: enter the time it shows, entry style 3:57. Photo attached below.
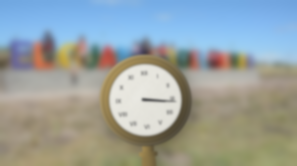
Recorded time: 3:16
